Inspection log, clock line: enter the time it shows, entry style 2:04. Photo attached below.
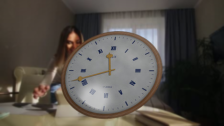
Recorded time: 11:42
